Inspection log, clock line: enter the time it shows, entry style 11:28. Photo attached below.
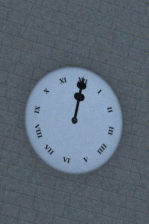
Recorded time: 12:00
